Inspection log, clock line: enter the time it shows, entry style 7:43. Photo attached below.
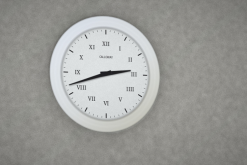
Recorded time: 2:42
